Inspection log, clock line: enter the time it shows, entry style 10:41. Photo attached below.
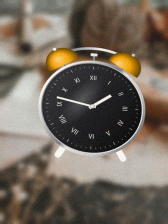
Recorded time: 1:47
